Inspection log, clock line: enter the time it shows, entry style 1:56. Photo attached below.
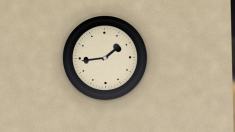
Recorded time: 1:44
